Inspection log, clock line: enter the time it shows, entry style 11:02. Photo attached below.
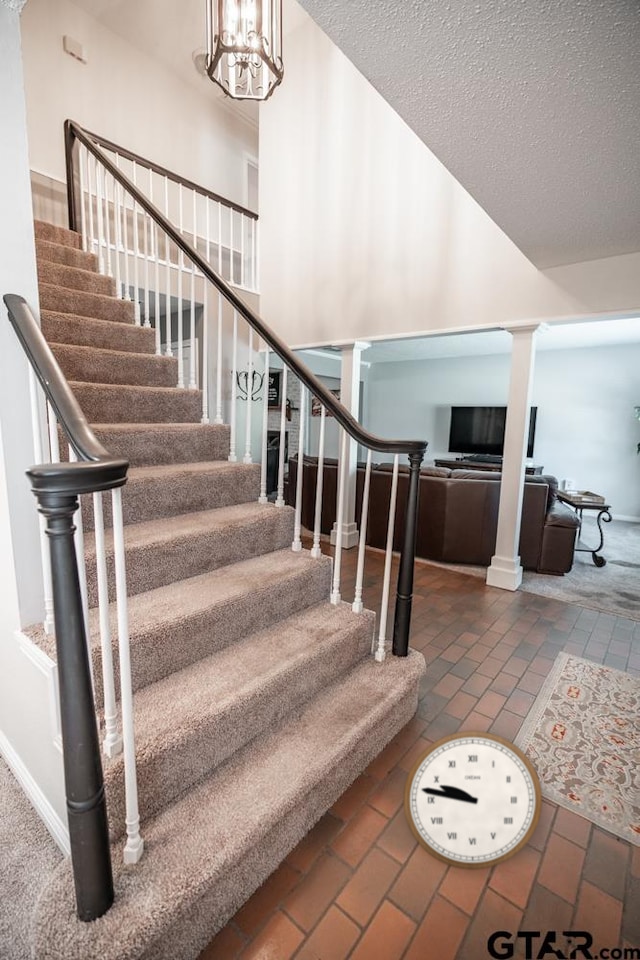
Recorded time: 9:47
